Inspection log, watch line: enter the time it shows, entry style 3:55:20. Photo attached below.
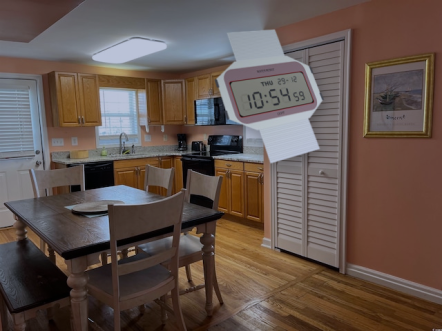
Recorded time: 10:54:59
